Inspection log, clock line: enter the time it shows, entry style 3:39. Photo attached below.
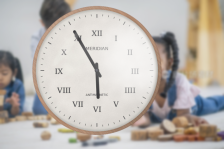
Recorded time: 5:55
